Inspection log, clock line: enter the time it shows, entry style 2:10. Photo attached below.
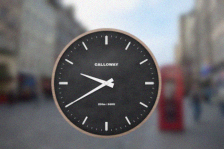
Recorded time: 9:40
